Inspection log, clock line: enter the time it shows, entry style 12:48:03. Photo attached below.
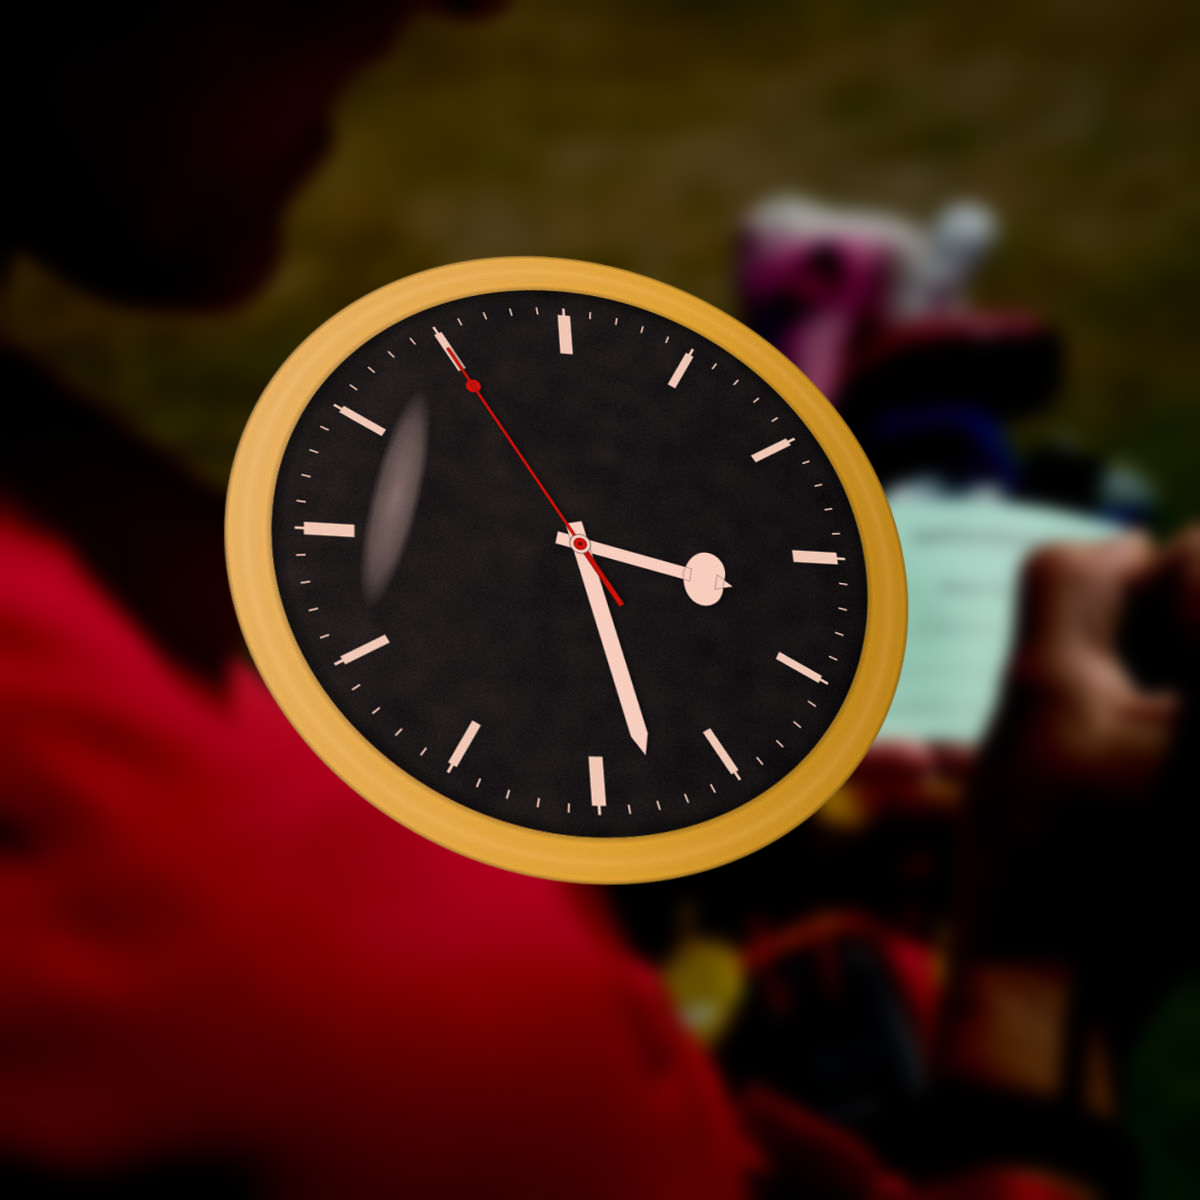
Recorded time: 3:27:55
